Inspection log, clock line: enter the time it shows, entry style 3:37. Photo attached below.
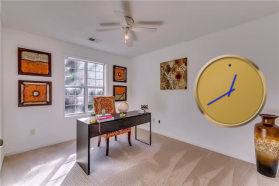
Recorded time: 12:40
